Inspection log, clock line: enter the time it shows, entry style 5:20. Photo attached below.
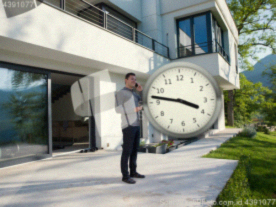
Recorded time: 3:47
